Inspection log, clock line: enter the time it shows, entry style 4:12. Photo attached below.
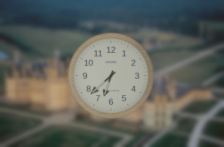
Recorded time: 6:38
